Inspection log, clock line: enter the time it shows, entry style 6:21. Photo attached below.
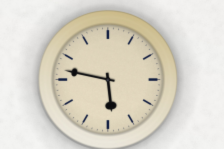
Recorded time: 5:47
